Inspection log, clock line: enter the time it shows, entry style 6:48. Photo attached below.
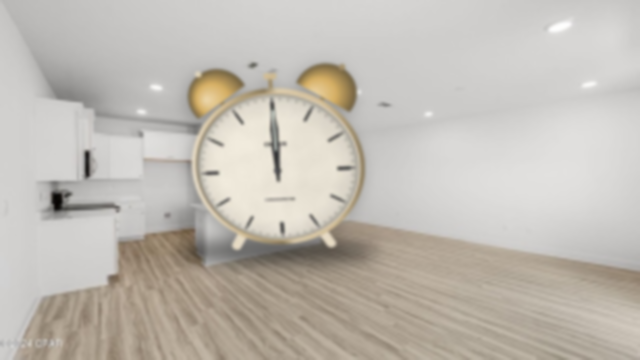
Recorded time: 12:00
